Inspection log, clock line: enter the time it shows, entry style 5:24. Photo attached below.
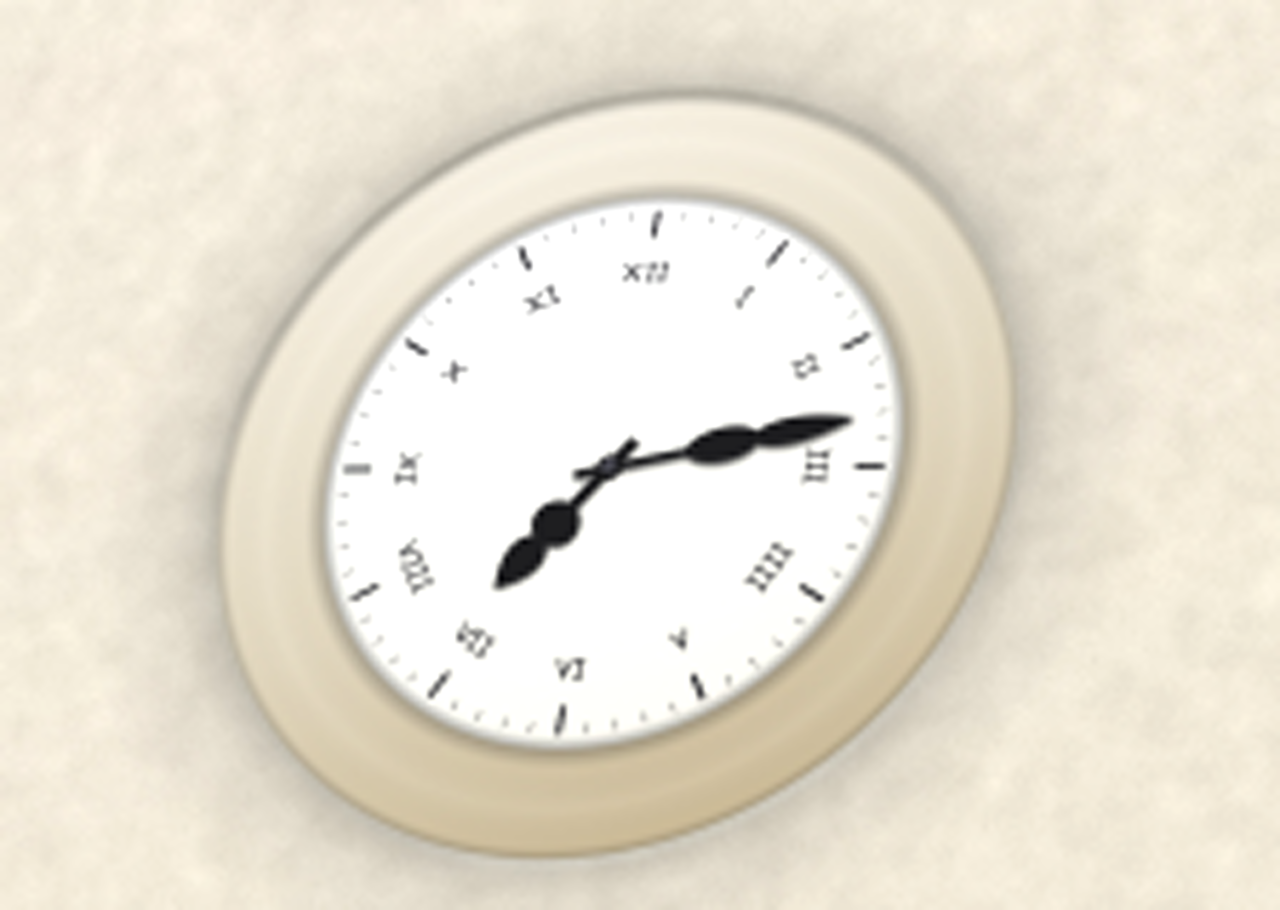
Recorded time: 7:13
